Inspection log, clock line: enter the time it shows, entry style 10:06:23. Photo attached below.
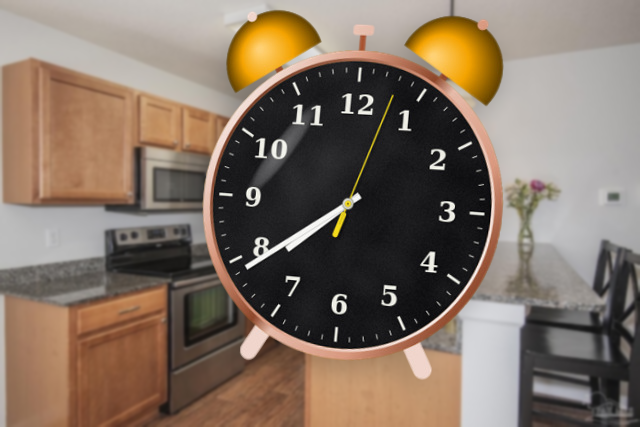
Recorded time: 7:39:03
